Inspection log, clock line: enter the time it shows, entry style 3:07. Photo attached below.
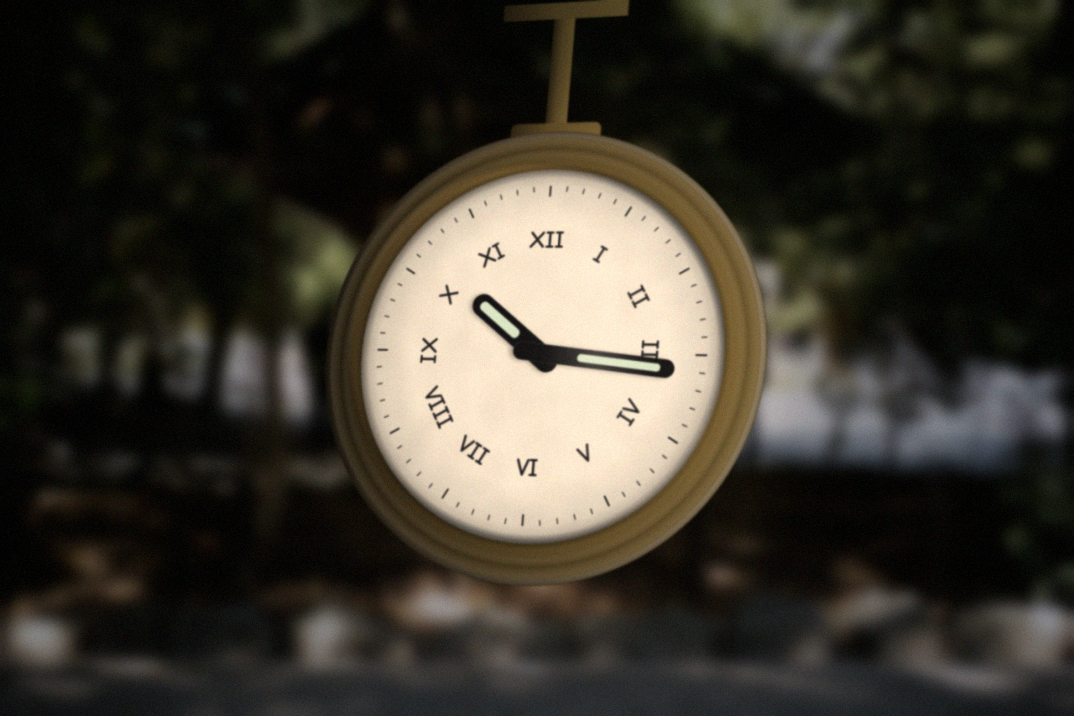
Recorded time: 10:16
